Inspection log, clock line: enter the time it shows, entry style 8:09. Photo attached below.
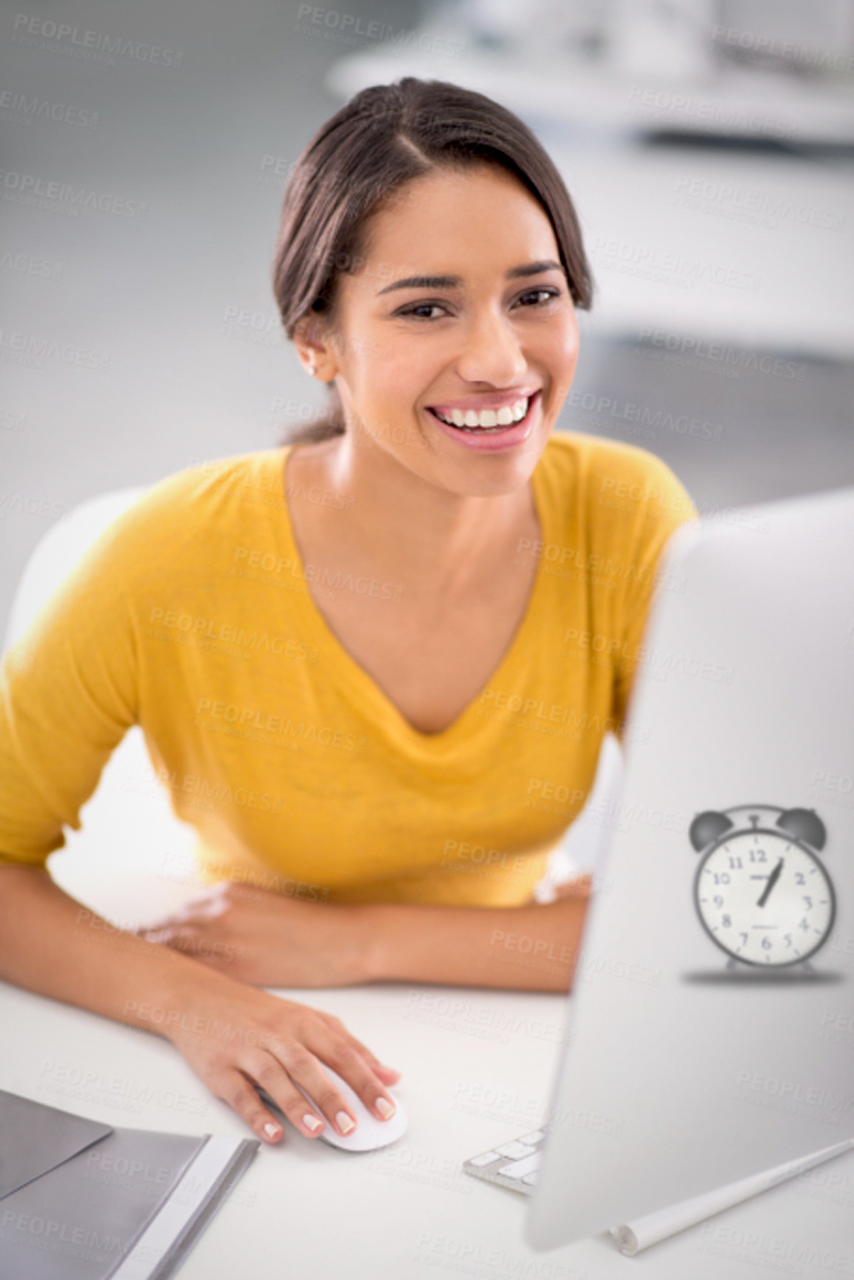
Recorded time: 1:05
